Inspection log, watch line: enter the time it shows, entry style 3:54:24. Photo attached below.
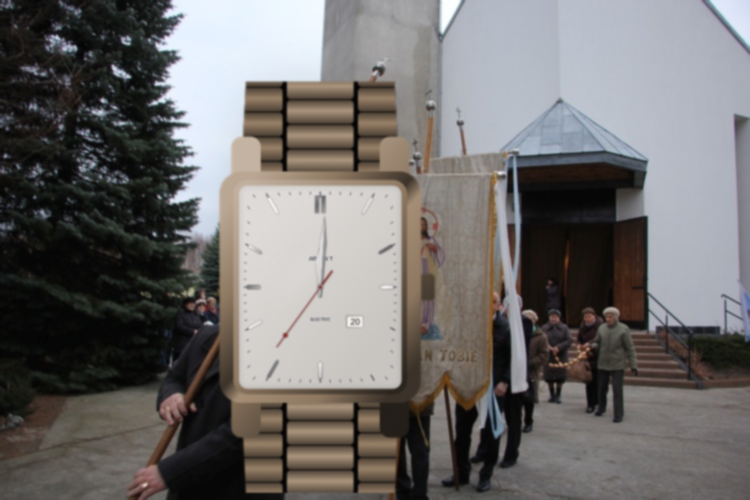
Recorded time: 12:00:36
